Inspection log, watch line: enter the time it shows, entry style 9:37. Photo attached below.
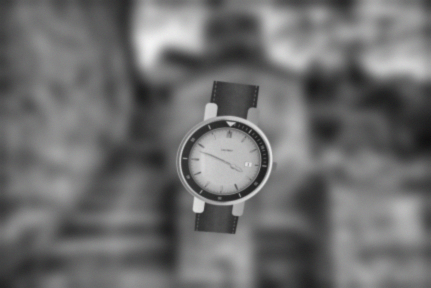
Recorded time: 3:48
